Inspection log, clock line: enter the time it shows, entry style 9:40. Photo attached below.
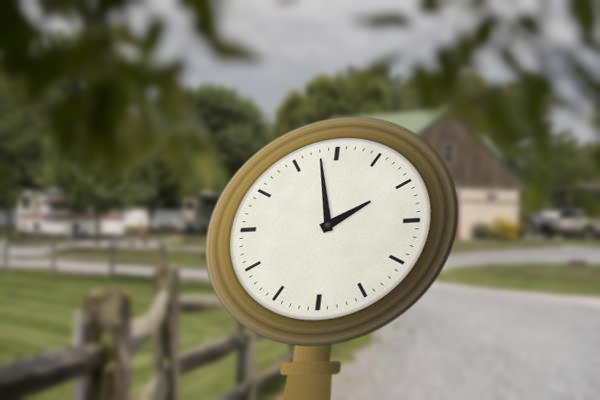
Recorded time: 1:58
